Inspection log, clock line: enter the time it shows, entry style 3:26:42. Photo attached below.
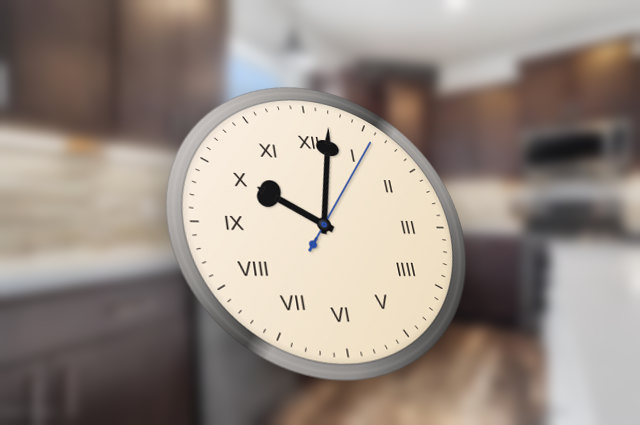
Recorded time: 10:02:06
